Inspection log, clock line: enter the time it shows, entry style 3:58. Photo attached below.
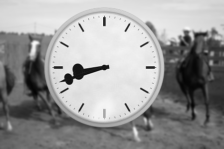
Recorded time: 8:42
